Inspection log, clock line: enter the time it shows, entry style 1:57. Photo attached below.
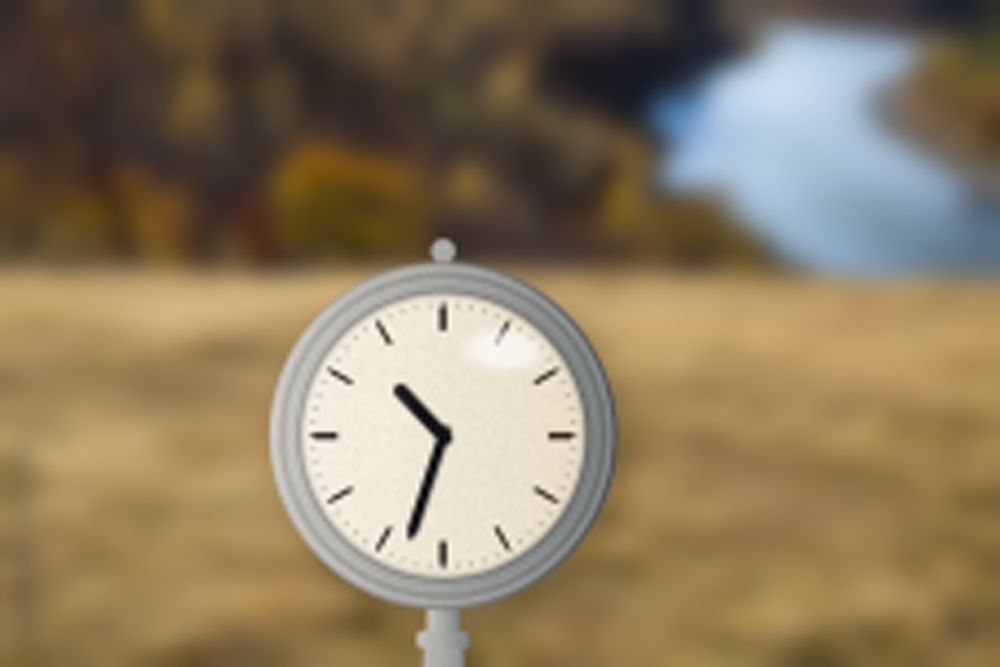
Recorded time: 10:33
